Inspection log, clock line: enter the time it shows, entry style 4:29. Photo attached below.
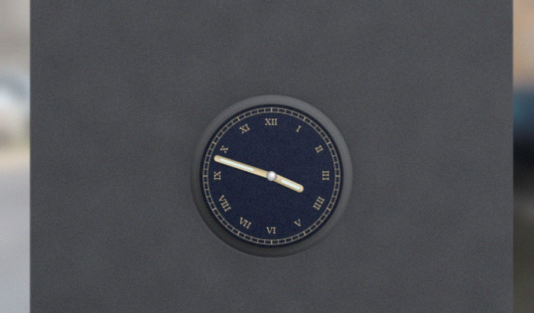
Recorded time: 3:48
